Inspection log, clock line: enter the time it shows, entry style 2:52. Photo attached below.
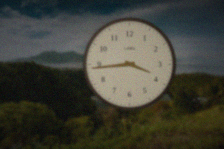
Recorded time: 3:44
